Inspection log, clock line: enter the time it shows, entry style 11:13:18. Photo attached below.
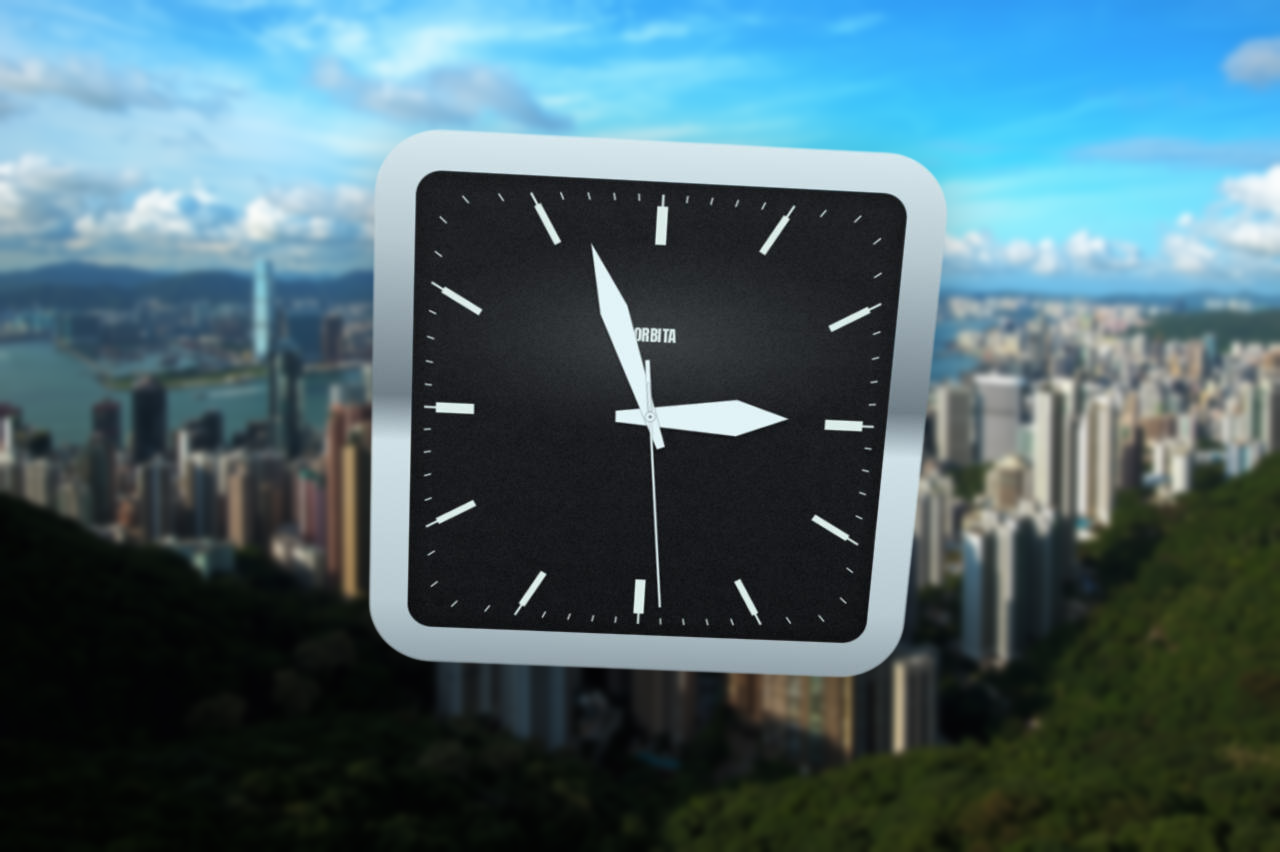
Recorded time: 2:56:29
